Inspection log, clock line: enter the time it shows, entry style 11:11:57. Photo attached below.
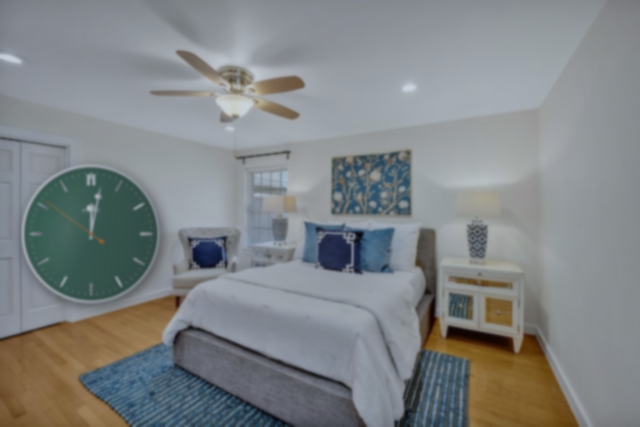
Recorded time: 12:01:51
